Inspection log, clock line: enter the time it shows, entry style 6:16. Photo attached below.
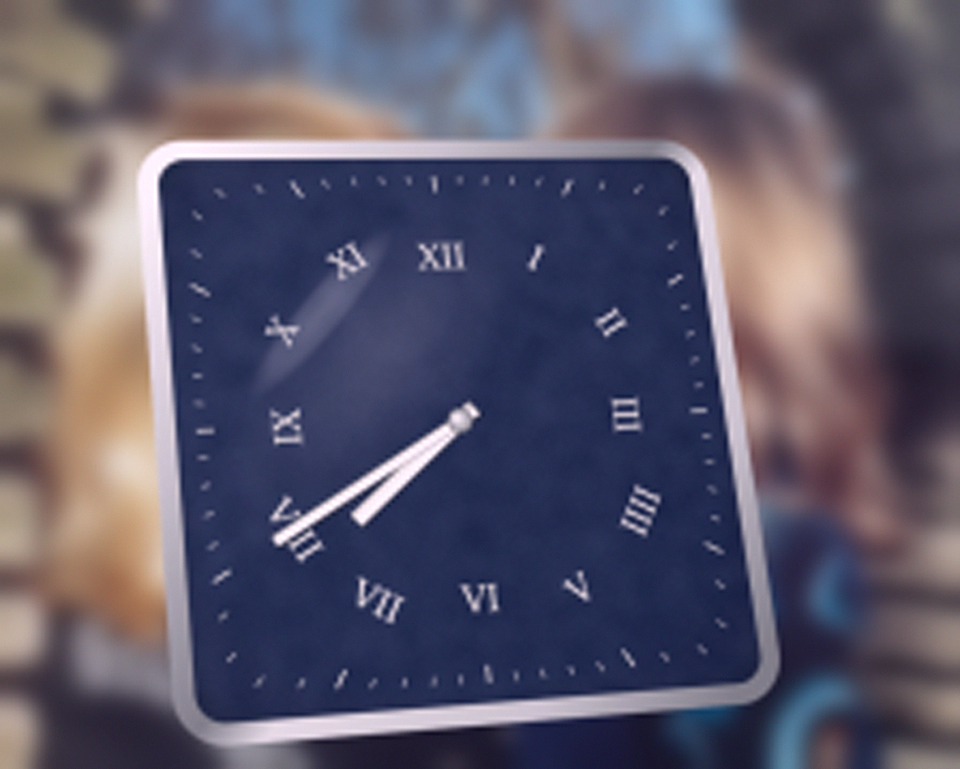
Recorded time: 7:40
